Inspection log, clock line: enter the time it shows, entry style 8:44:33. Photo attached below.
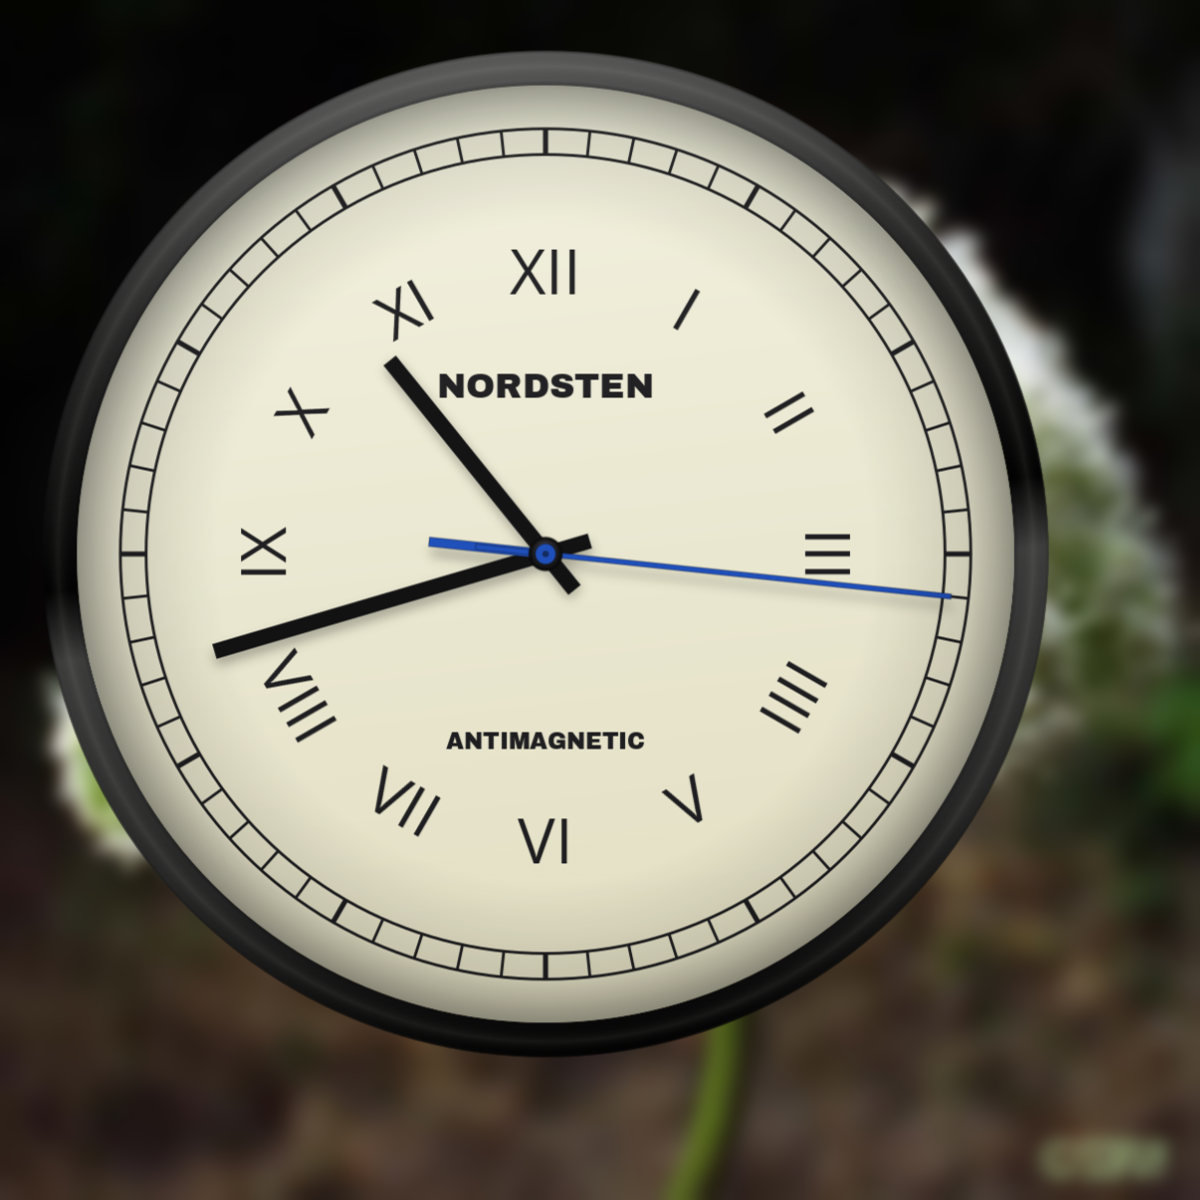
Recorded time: 10:42:16
